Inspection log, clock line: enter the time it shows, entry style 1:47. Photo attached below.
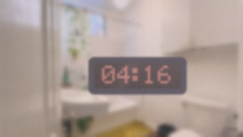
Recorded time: 4:16
